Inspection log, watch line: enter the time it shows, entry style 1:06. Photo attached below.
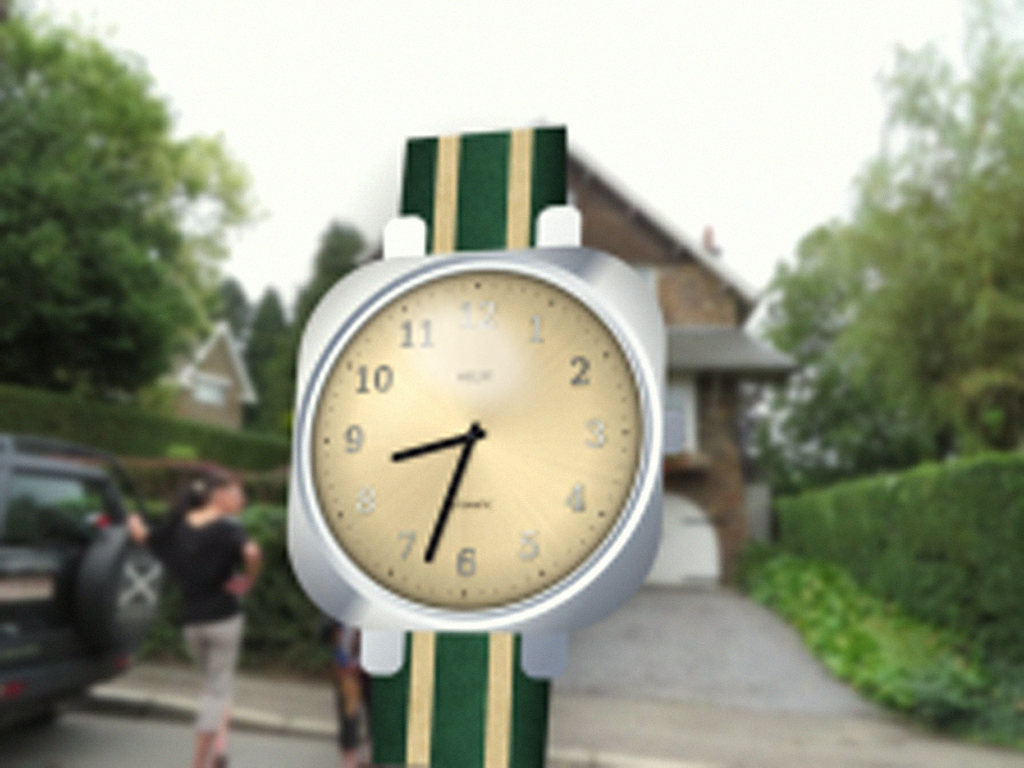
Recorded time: 8:33
